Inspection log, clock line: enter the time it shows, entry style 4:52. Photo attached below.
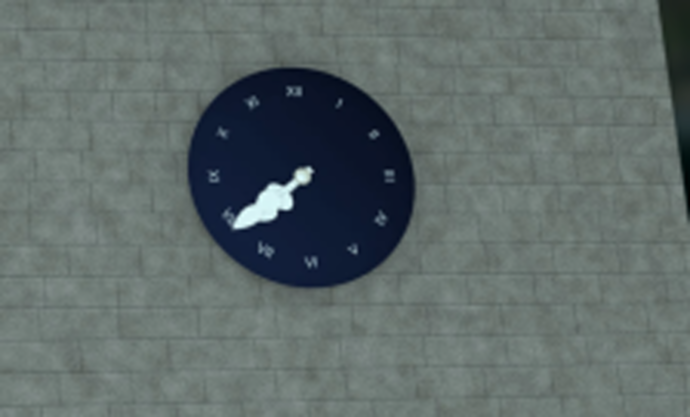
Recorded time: 7:39
